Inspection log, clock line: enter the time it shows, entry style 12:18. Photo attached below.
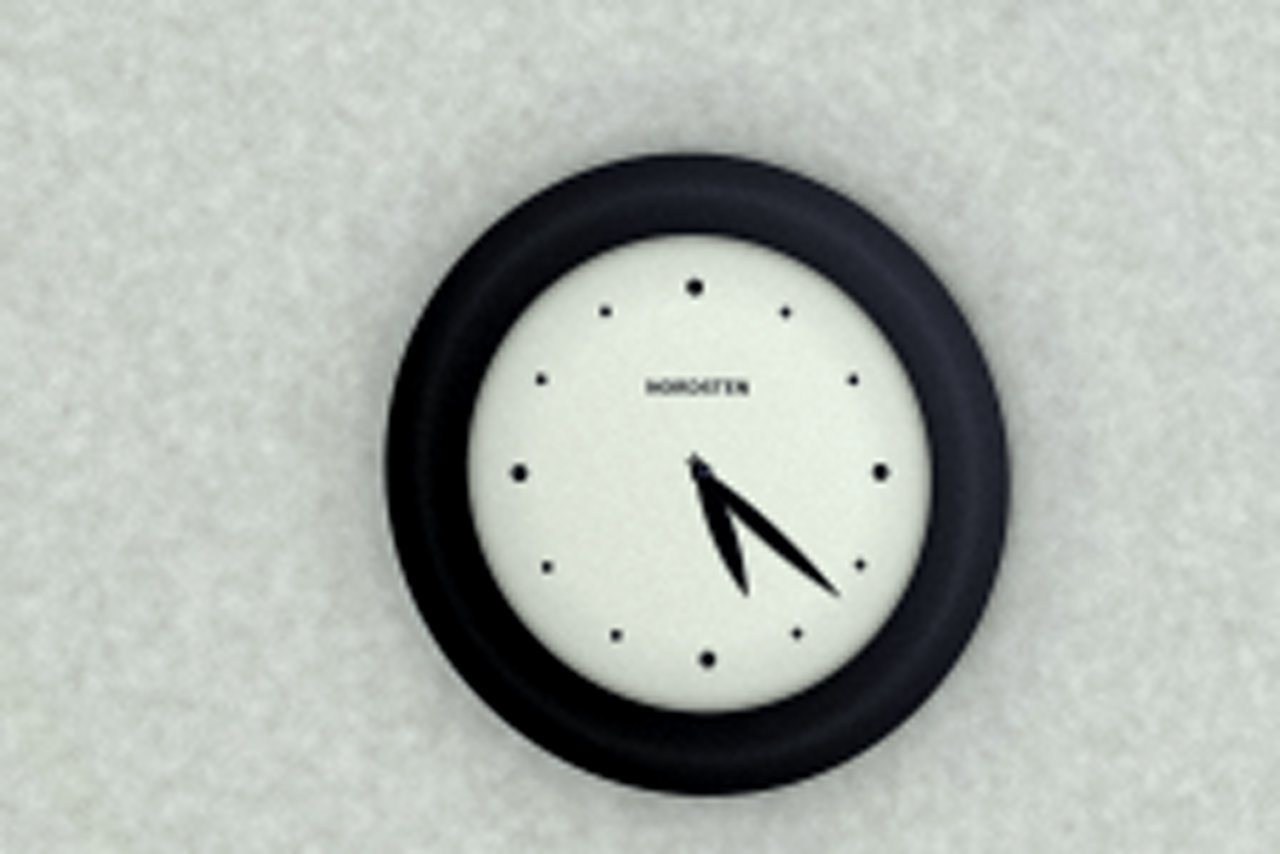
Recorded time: 5:22
